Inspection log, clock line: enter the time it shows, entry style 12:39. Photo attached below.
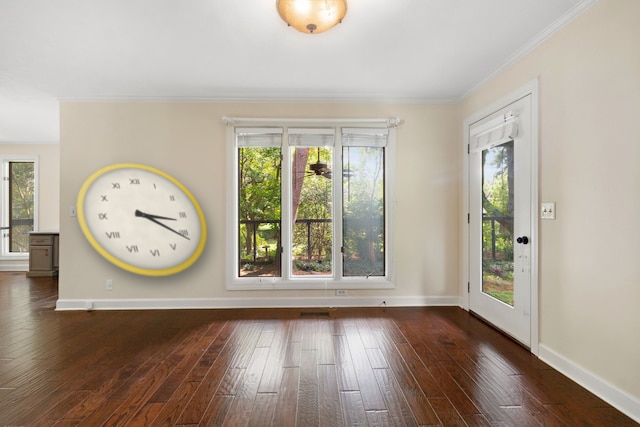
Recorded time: 3:21
